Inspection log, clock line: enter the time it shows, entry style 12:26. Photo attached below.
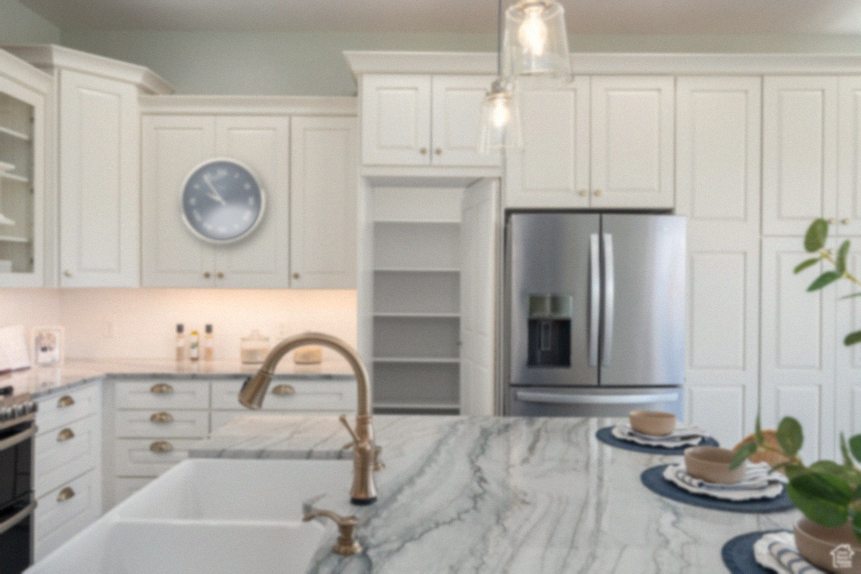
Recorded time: 9:54
